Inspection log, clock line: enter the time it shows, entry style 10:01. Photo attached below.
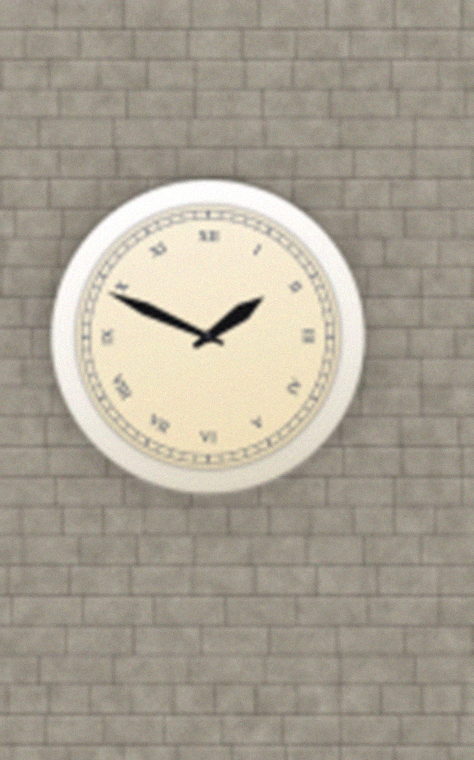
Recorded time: 1:49
